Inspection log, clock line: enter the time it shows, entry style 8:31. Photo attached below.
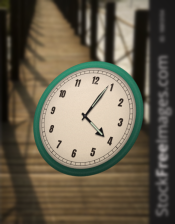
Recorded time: 4:04
